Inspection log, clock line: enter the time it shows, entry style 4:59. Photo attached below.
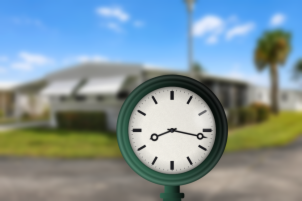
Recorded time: 8:17
